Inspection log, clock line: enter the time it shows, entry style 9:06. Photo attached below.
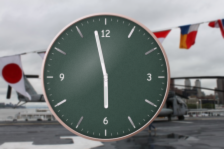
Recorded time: 5:58
